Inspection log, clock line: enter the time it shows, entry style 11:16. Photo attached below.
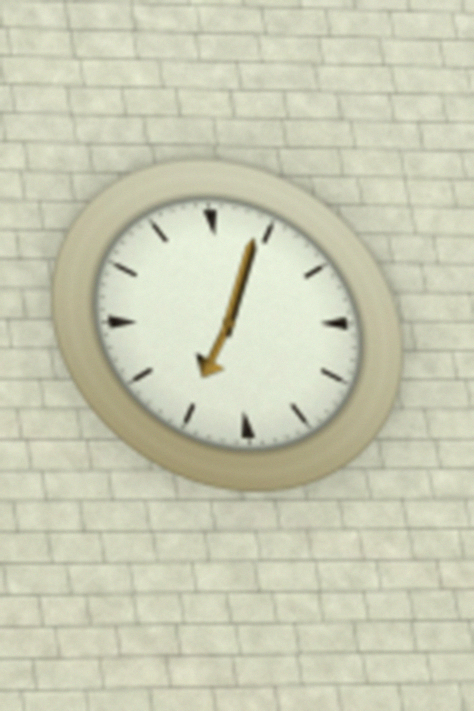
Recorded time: 7:04
